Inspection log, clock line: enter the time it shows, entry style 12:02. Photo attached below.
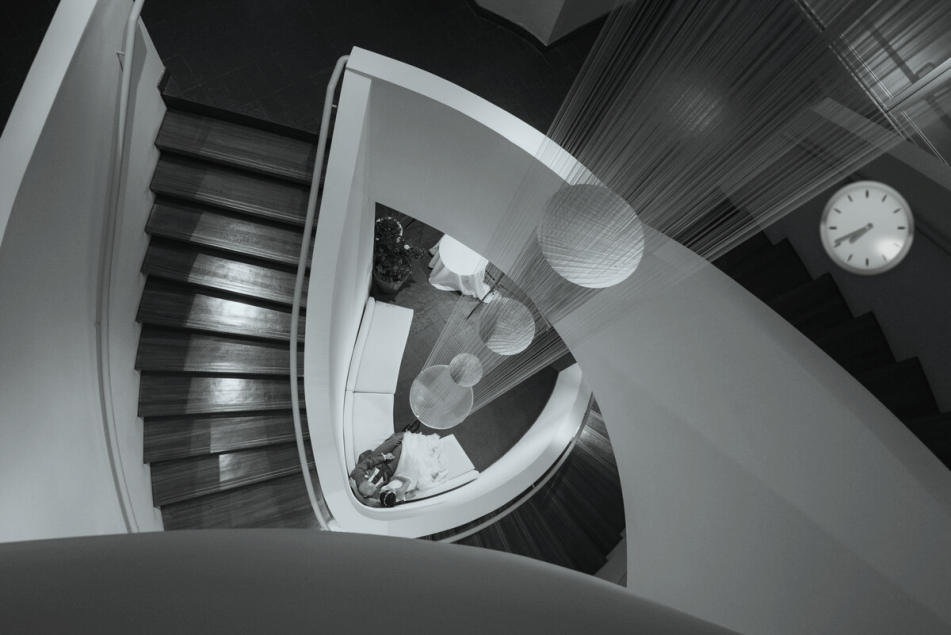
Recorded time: 7:41
